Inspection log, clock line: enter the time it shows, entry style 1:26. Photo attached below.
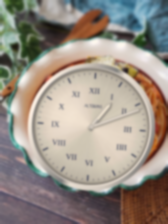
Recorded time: 1:11
